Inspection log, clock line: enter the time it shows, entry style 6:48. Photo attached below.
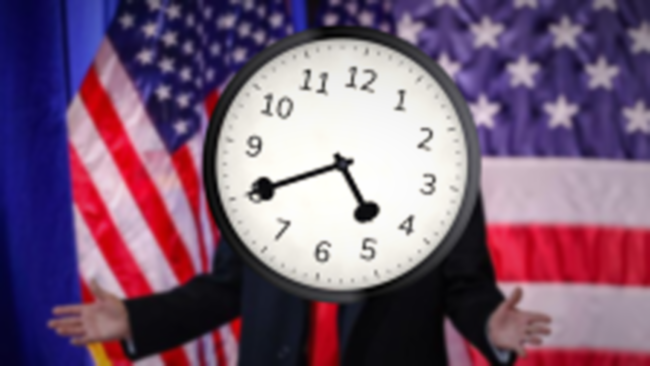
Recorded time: 4:40
